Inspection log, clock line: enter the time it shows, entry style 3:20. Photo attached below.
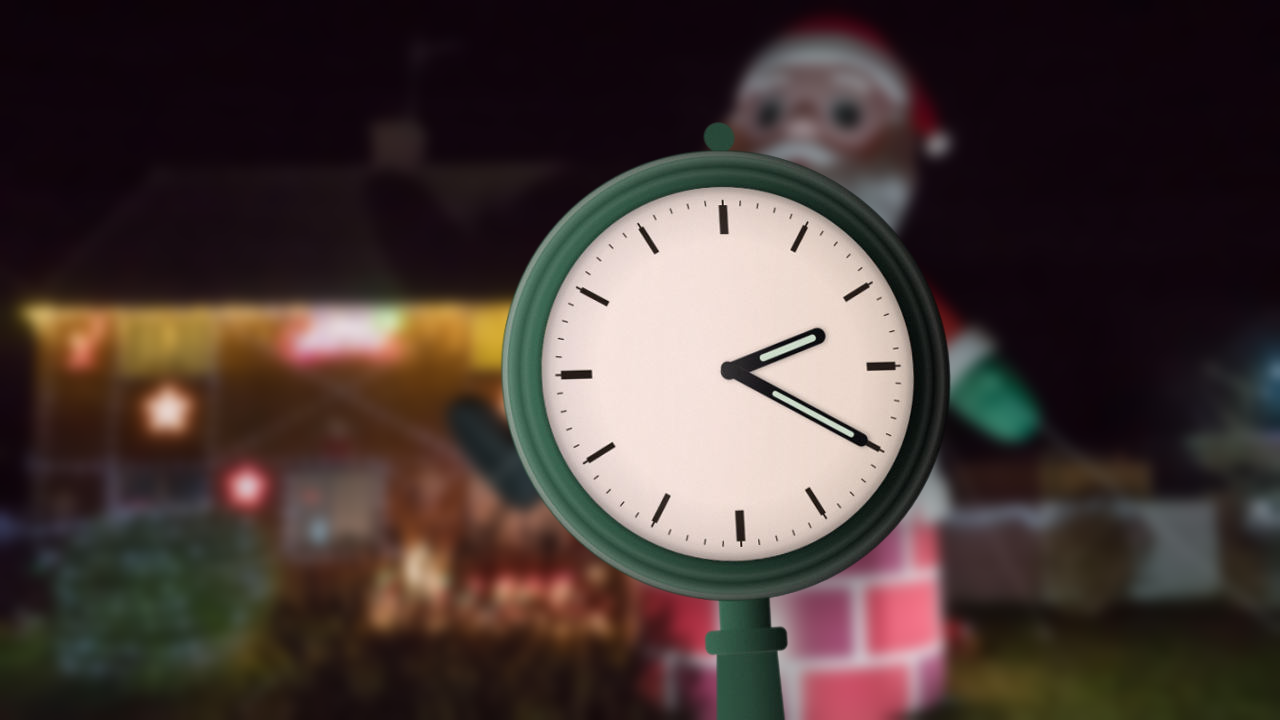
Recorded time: 2:20
